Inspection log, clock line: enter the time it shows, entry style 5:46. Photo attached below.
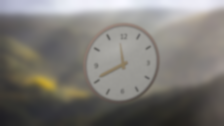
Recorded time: 11:41
